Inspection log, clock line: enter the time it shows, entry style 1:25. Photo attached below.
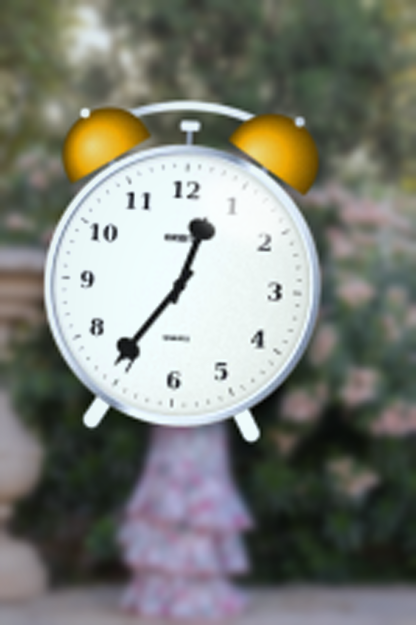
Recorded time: 12:36
